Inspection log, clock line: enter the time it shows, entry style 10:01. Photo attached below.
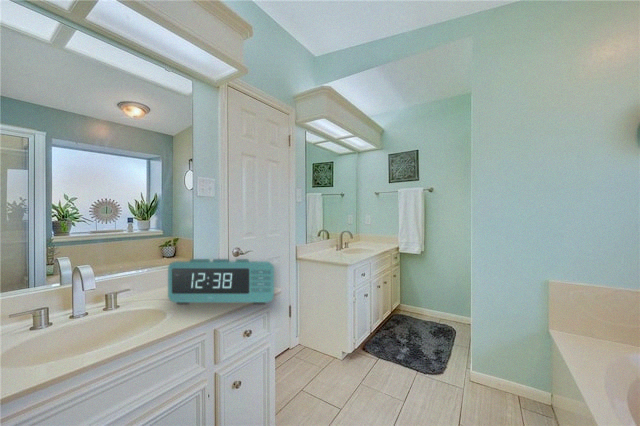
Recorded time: 12:38
